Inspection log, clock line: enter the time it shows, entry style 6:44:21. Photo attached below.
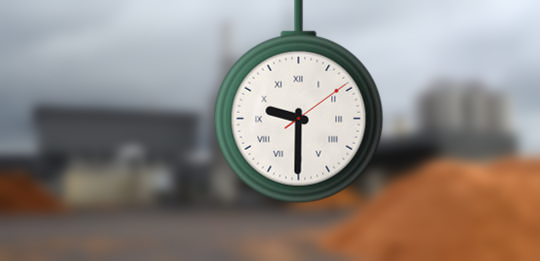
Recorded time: 9:30:09
